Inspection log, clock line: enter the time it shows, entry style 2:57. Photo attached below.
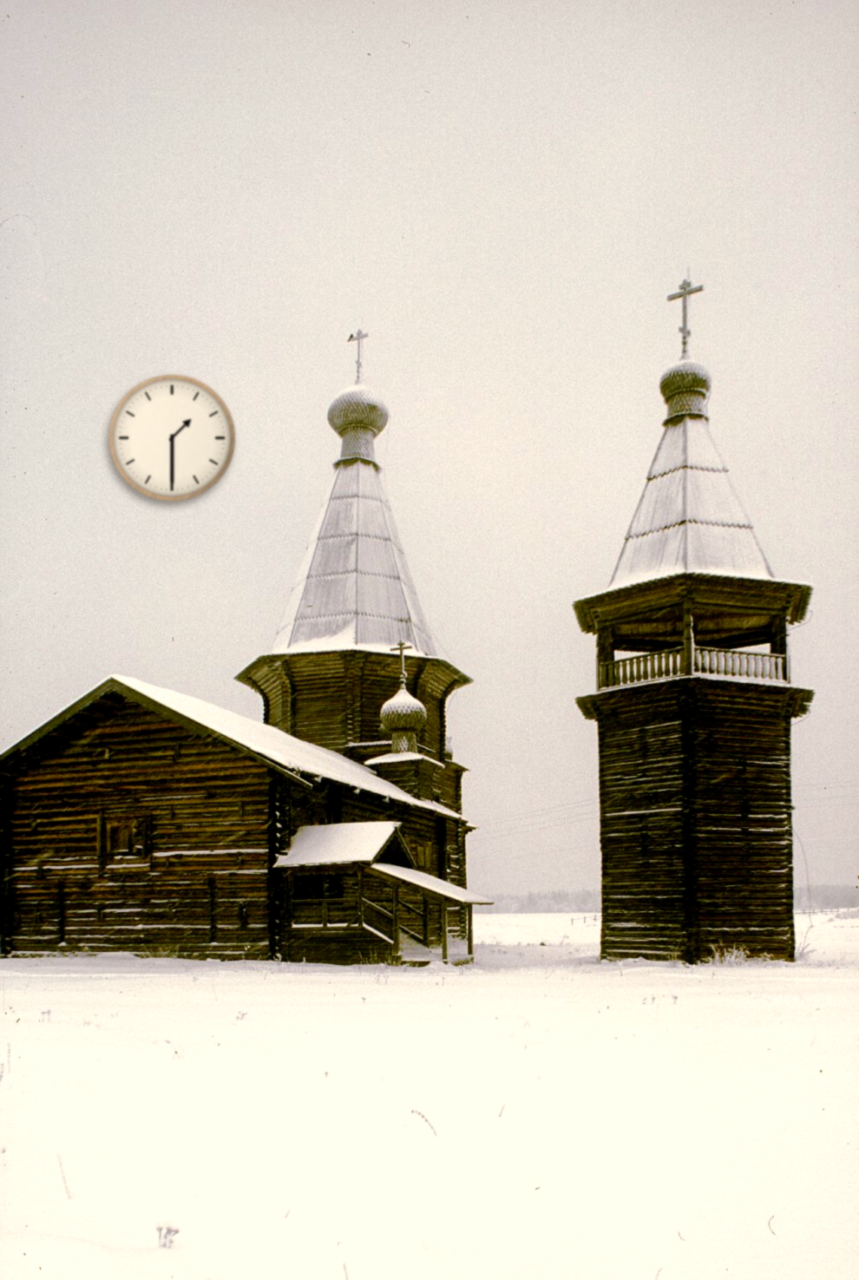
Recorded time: 1:30
